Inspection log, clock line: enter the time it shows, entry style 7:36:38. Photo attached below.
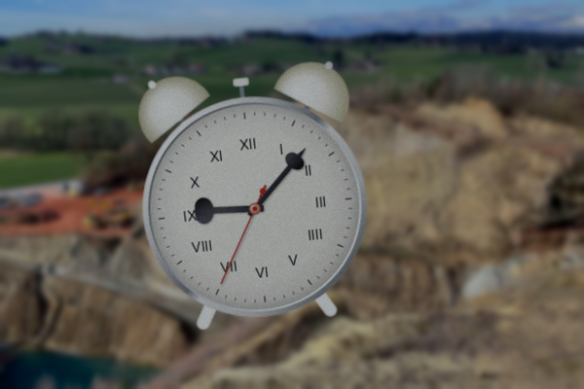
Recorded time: 9:07:35
